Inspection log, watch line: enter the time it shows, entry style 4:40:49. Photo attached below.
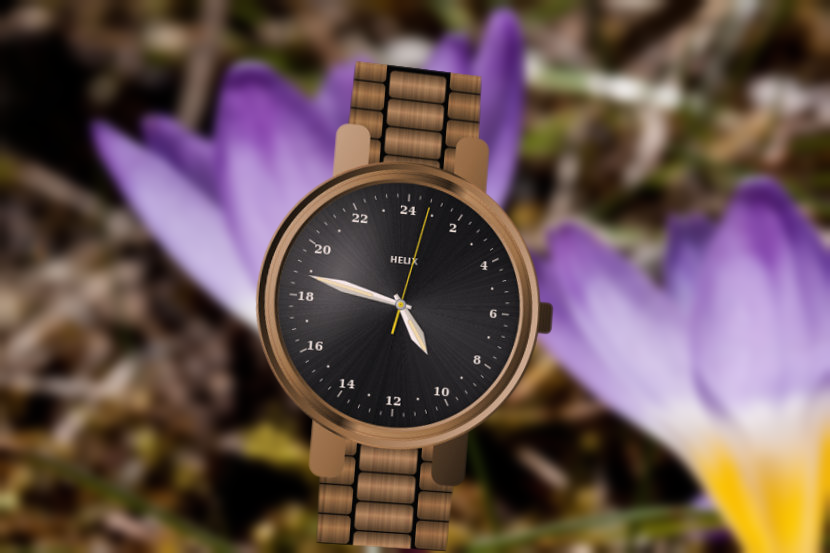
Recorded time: 9:47:02
